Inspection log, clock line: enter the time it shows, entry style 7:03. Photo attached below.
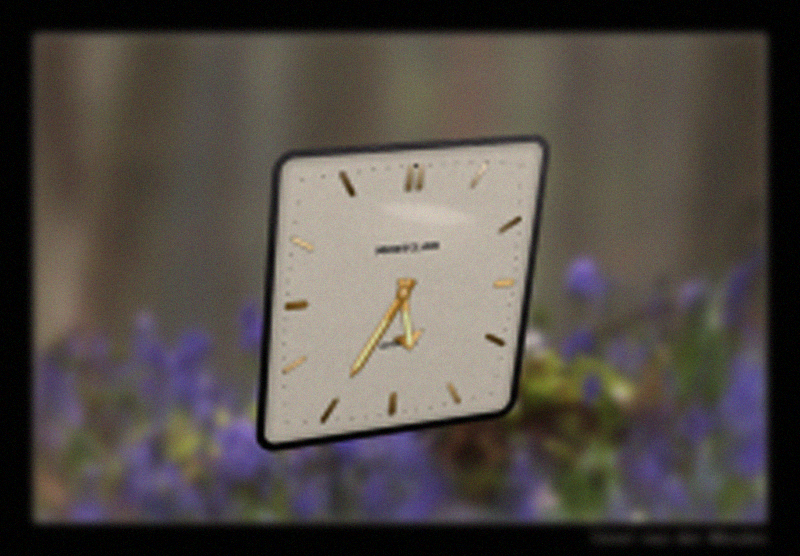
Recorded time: 5:35
